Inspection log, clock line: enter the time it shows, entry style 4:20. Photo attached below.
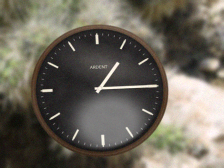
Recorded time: 1:15
